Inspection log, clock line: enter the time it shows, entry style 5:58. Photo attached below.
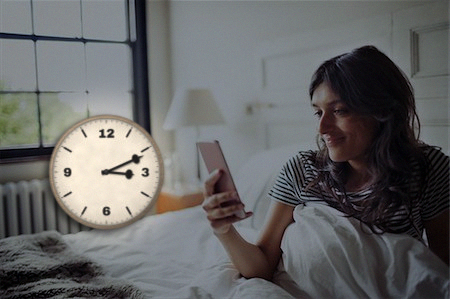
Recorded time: 3:11
